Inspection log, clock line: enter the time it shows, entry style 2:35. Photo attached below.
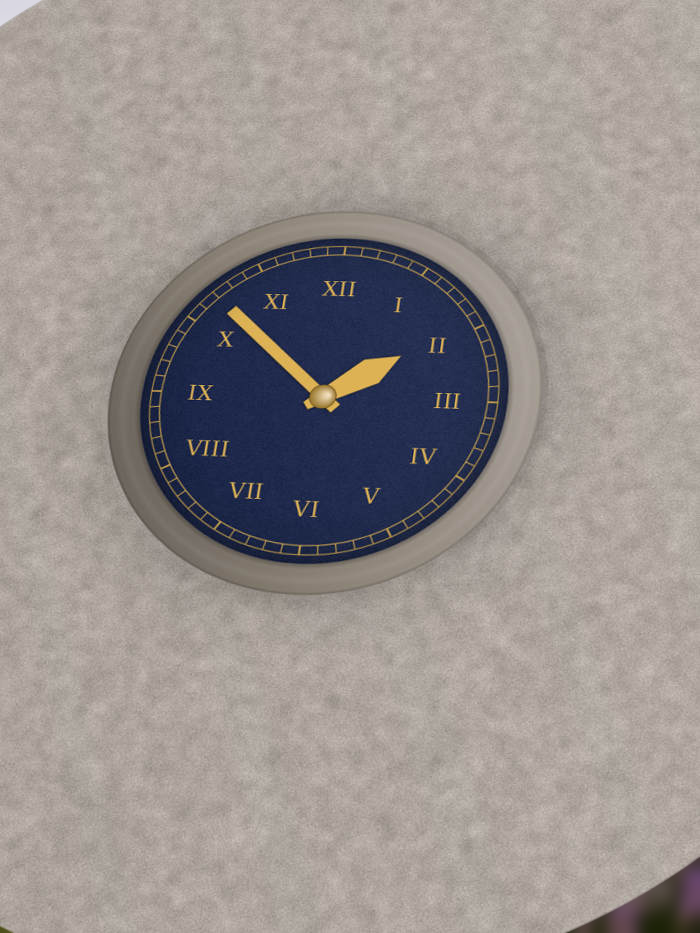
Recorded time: 1:52
